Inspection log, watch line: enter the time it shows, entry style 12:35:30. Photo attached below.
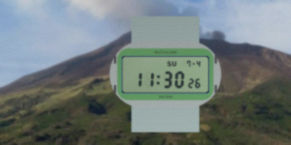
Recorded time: 11:30:26
